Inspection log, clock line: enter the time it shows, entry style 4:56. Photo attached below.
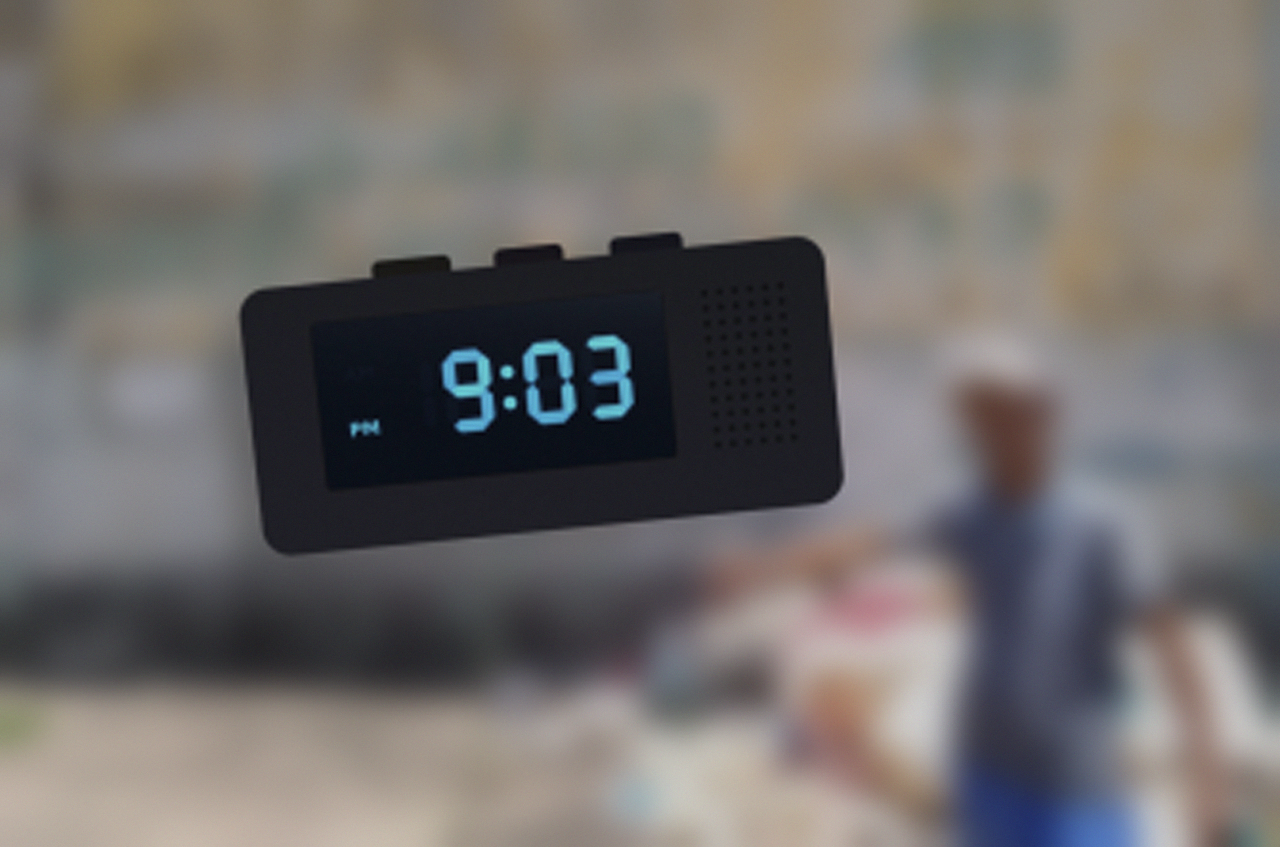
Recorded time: 9:03
